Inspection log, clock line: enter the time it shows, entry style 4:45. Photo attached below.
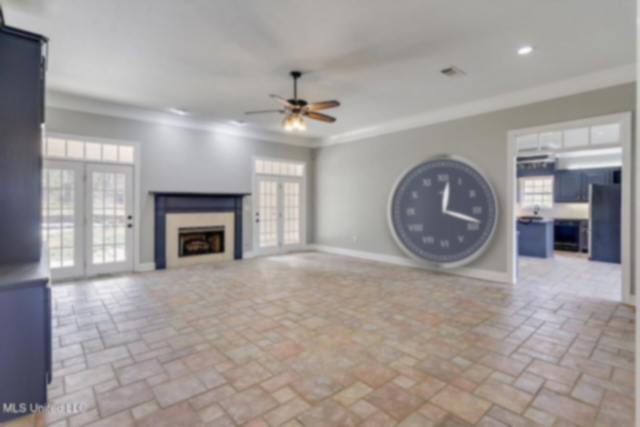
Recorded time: 12:18
